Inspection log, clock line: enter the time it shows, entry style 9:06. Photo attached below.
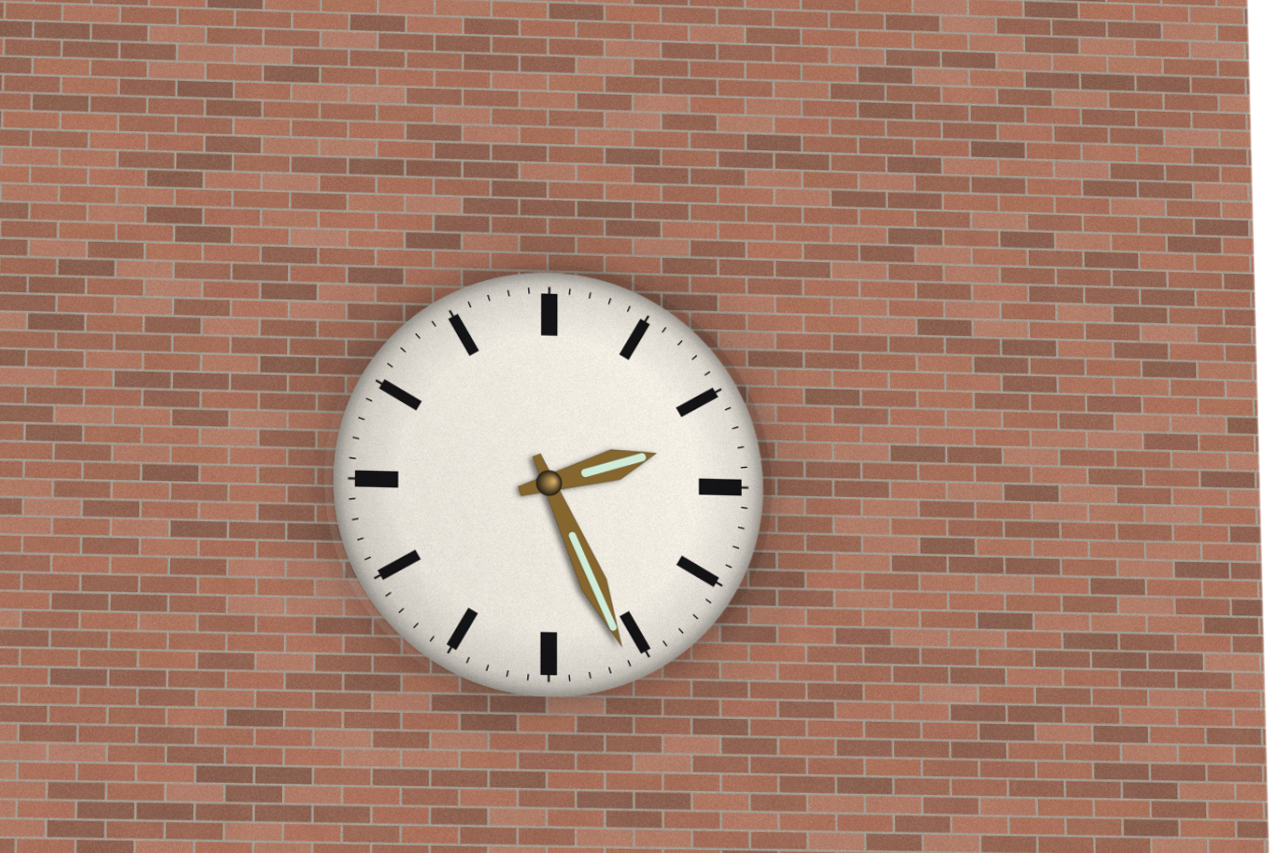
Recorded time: 2:26
